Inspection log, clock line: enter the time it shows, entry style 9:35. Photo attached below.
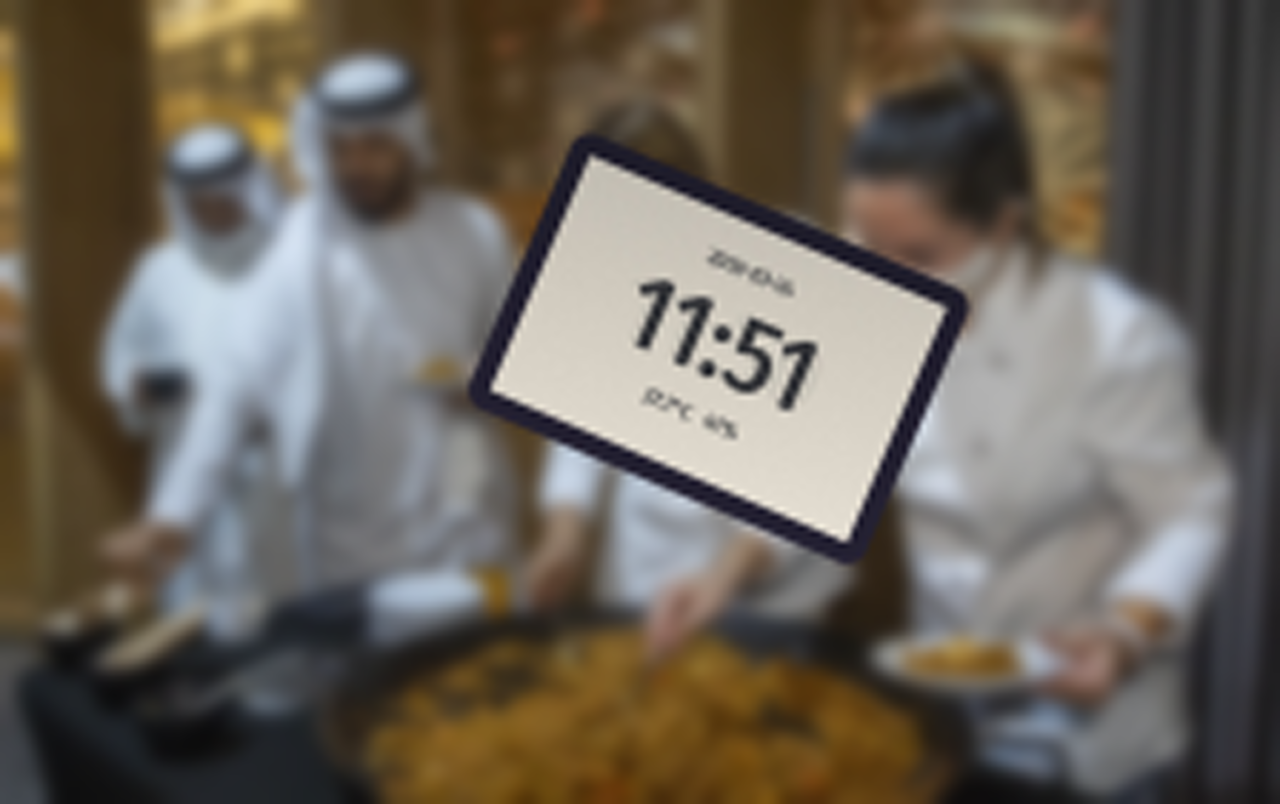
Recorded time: 11:51
